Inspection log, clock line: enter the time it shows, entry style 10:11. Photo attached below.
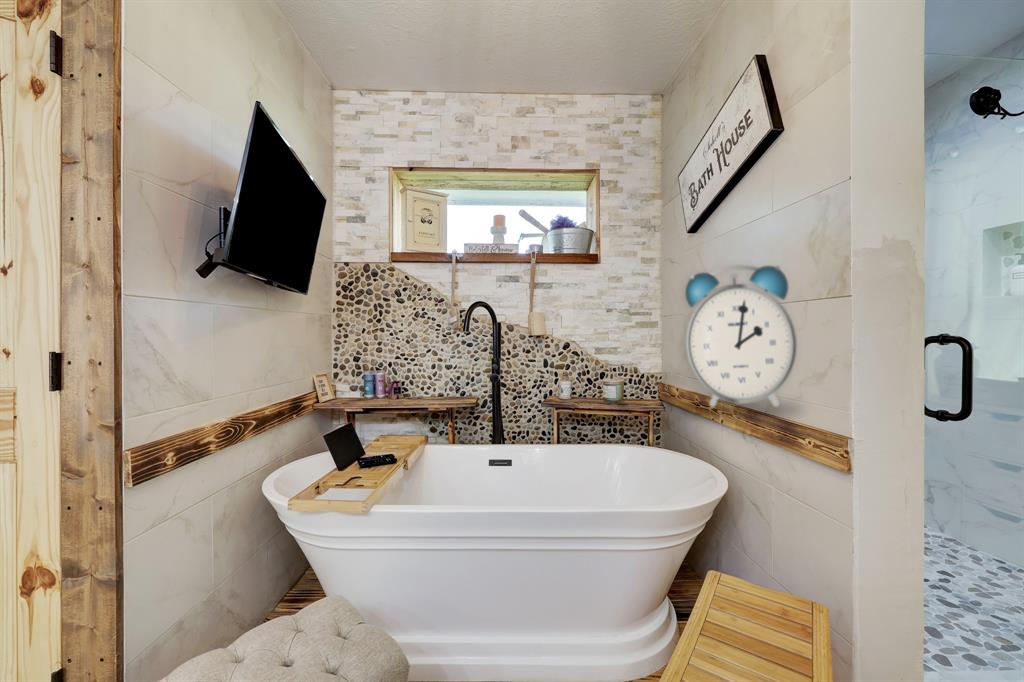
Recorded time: 2:02
